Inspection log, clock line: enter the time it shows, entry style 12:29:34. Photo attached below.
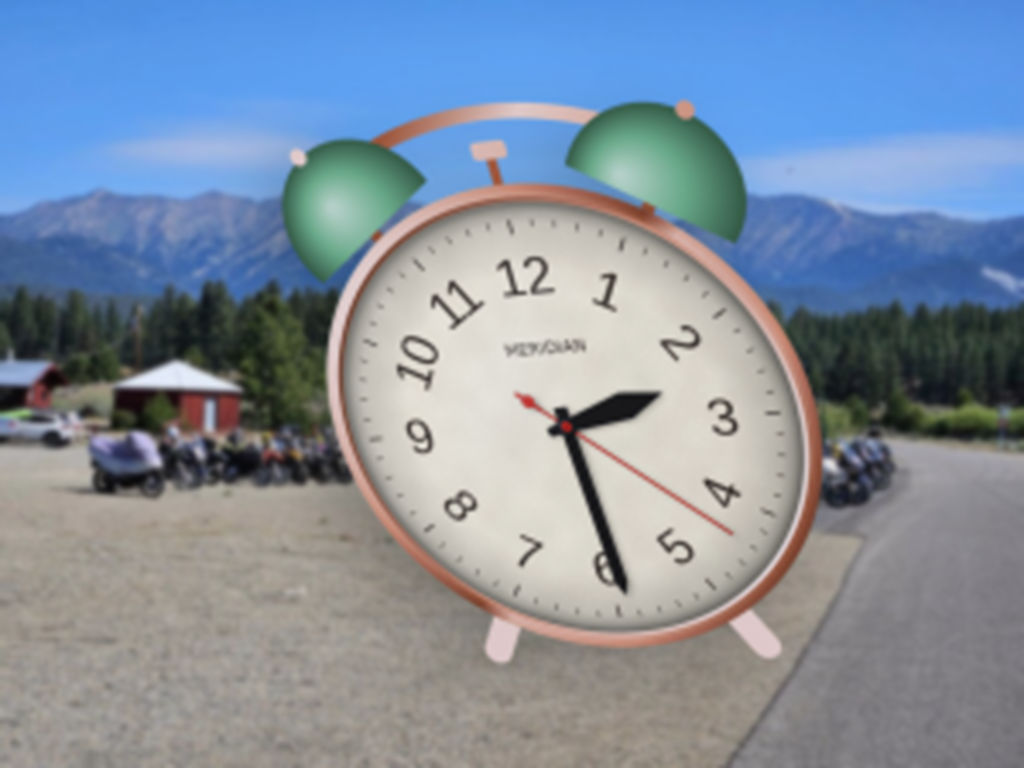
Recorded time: 2:29:22
